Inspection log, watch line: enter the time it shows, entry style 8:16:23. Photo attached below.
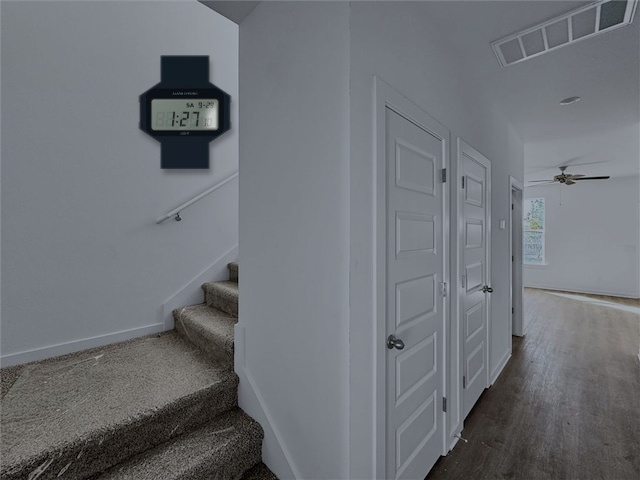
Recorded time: 1:27:10
